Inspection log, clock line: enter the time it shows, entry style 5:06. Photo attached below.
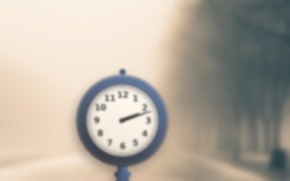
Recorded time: 2:12
